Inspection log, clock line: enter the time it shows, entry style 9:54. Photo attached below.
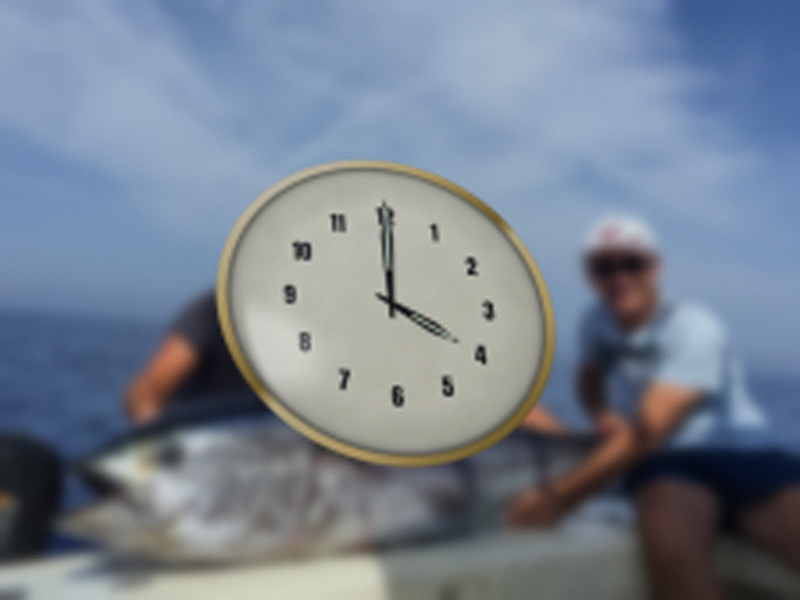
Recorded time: 4:00
